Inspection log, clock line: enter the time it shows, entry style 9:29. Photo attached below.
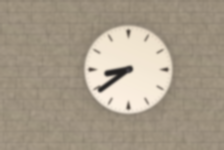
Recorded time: 8:39
